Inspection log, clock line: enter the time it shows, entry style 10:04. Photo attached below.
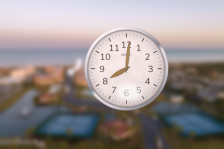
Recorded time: 8:01
